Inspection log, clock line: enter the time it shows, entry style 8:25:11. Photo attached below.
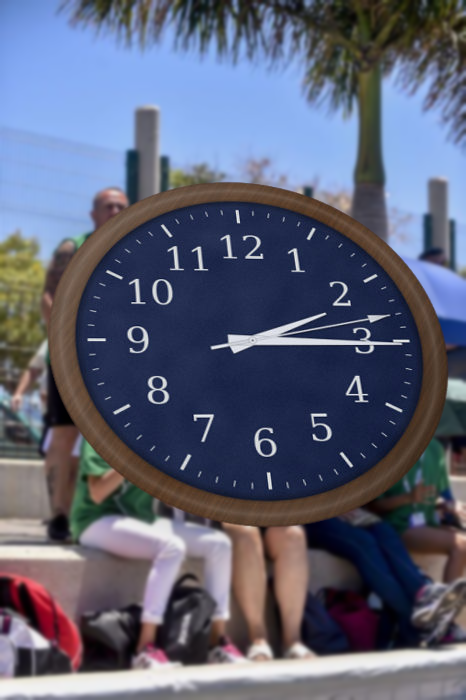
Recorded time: 2:15:13
